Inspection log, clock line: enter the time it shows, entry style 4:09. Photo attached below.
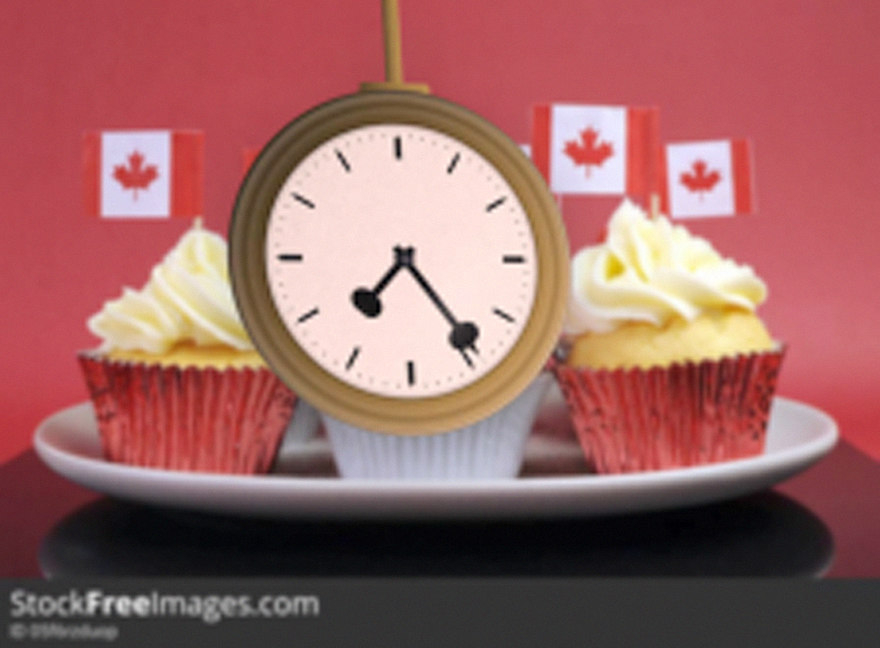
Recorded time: 7:24
